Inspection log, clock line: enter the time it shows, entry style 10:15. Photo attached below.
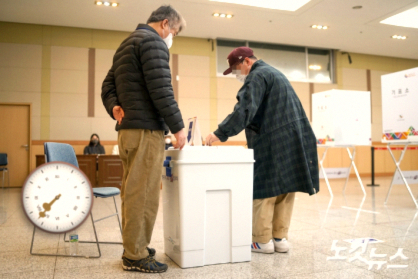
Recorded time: 7:37
